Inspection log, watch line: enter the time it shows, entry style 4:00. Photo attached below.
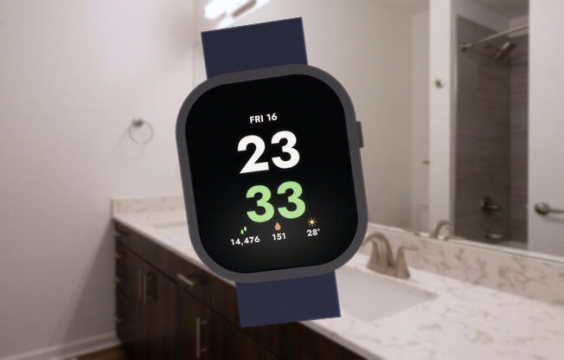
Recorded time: 23:33
